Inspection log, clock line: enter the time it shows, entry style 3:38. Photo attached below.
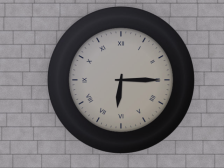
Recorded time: 6:15
